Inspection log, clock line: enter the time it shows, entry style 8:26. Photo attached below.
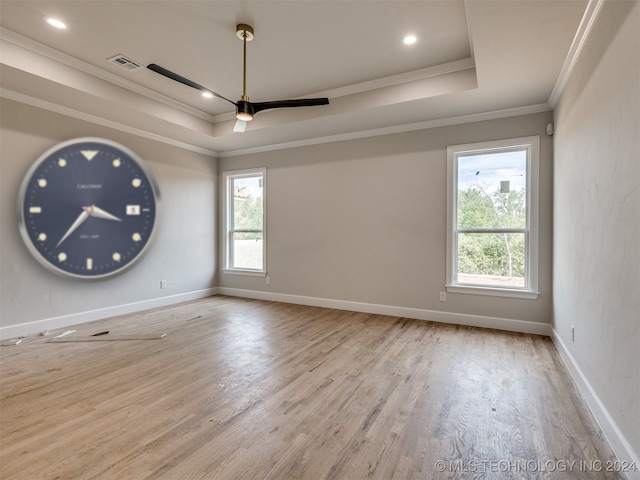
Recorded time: 3:37
